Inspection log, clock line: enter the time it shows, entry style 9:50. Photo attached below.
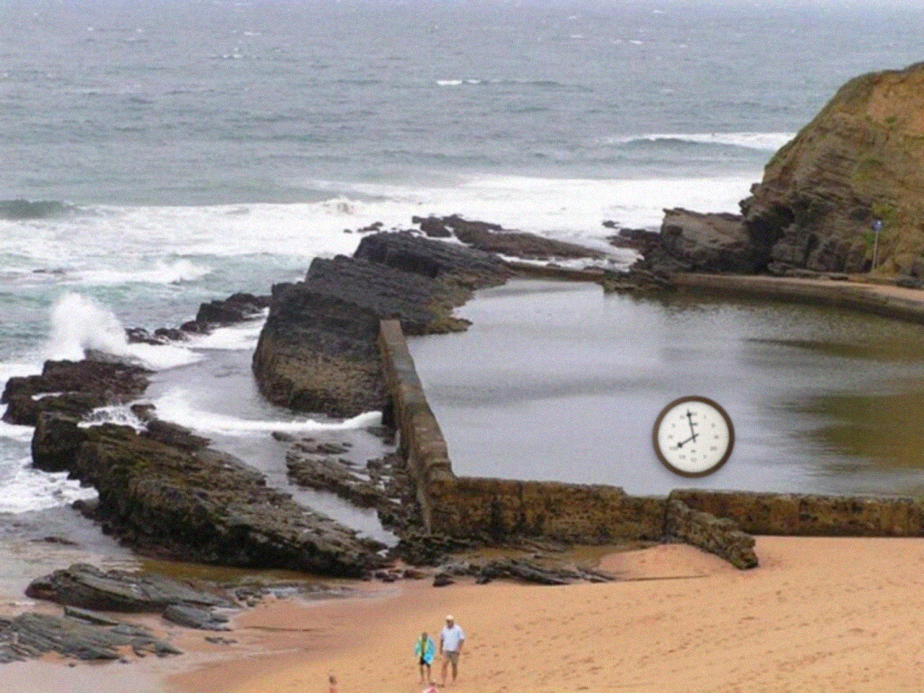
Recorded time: 7:58
